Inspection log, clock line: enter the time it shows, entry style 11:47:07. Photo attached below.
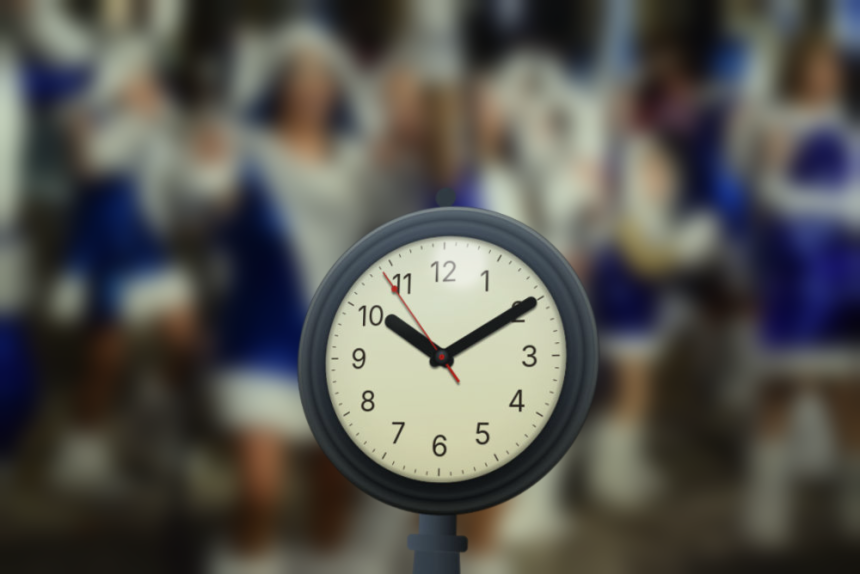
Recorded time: 10:09:54
